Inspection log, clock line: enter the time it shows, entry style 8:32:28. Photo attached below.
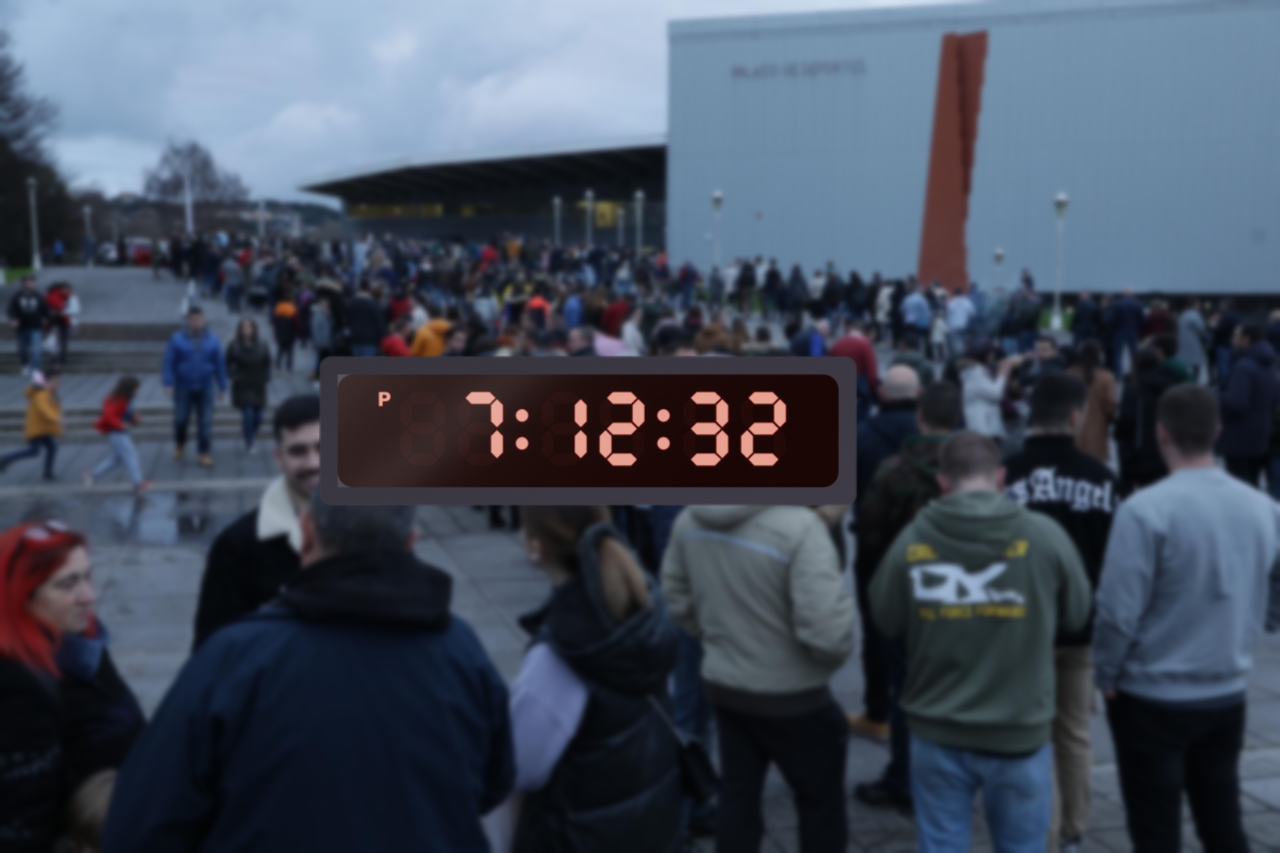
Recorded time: 7:12:32
